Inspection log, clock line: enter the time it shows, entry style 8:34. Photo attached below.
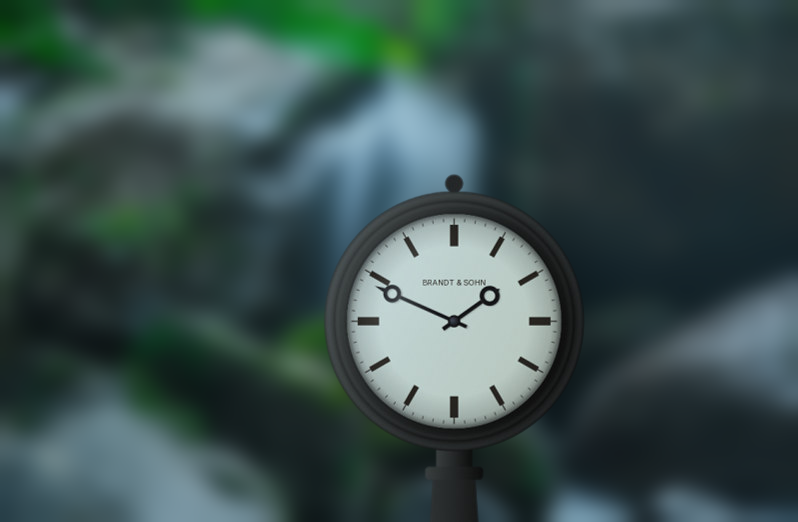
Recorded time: 1:49
